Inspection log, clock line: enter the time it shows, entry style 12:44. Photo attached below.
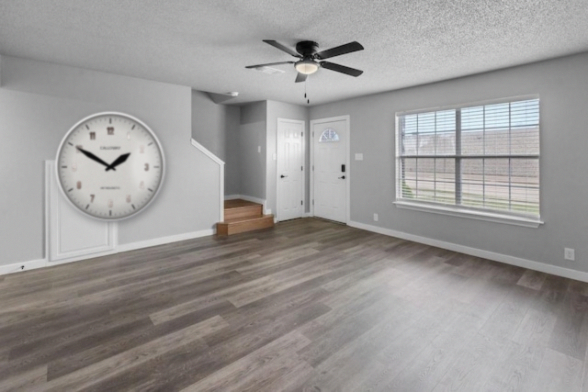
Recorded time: 1:50
